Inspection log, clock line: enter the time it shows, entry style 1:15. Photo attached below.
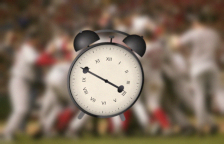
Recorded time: 3:49
